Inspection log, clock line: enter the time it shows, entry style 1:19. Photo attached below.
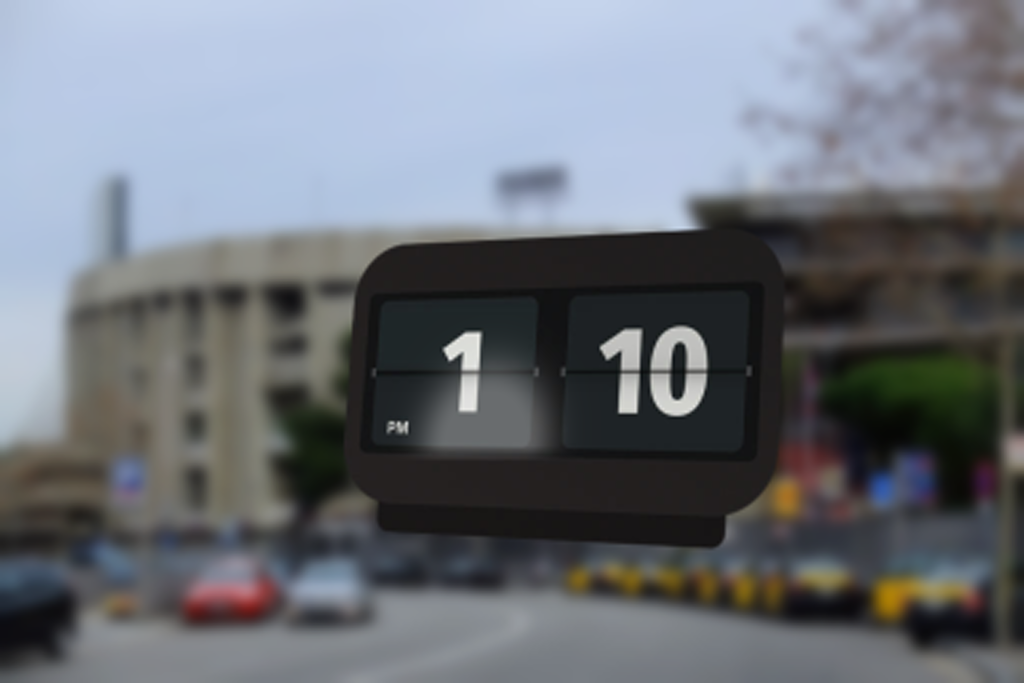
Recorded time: 1:10
